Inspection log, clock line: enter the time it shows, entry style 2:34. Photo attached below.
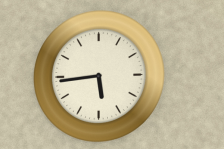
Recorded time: 5:44
